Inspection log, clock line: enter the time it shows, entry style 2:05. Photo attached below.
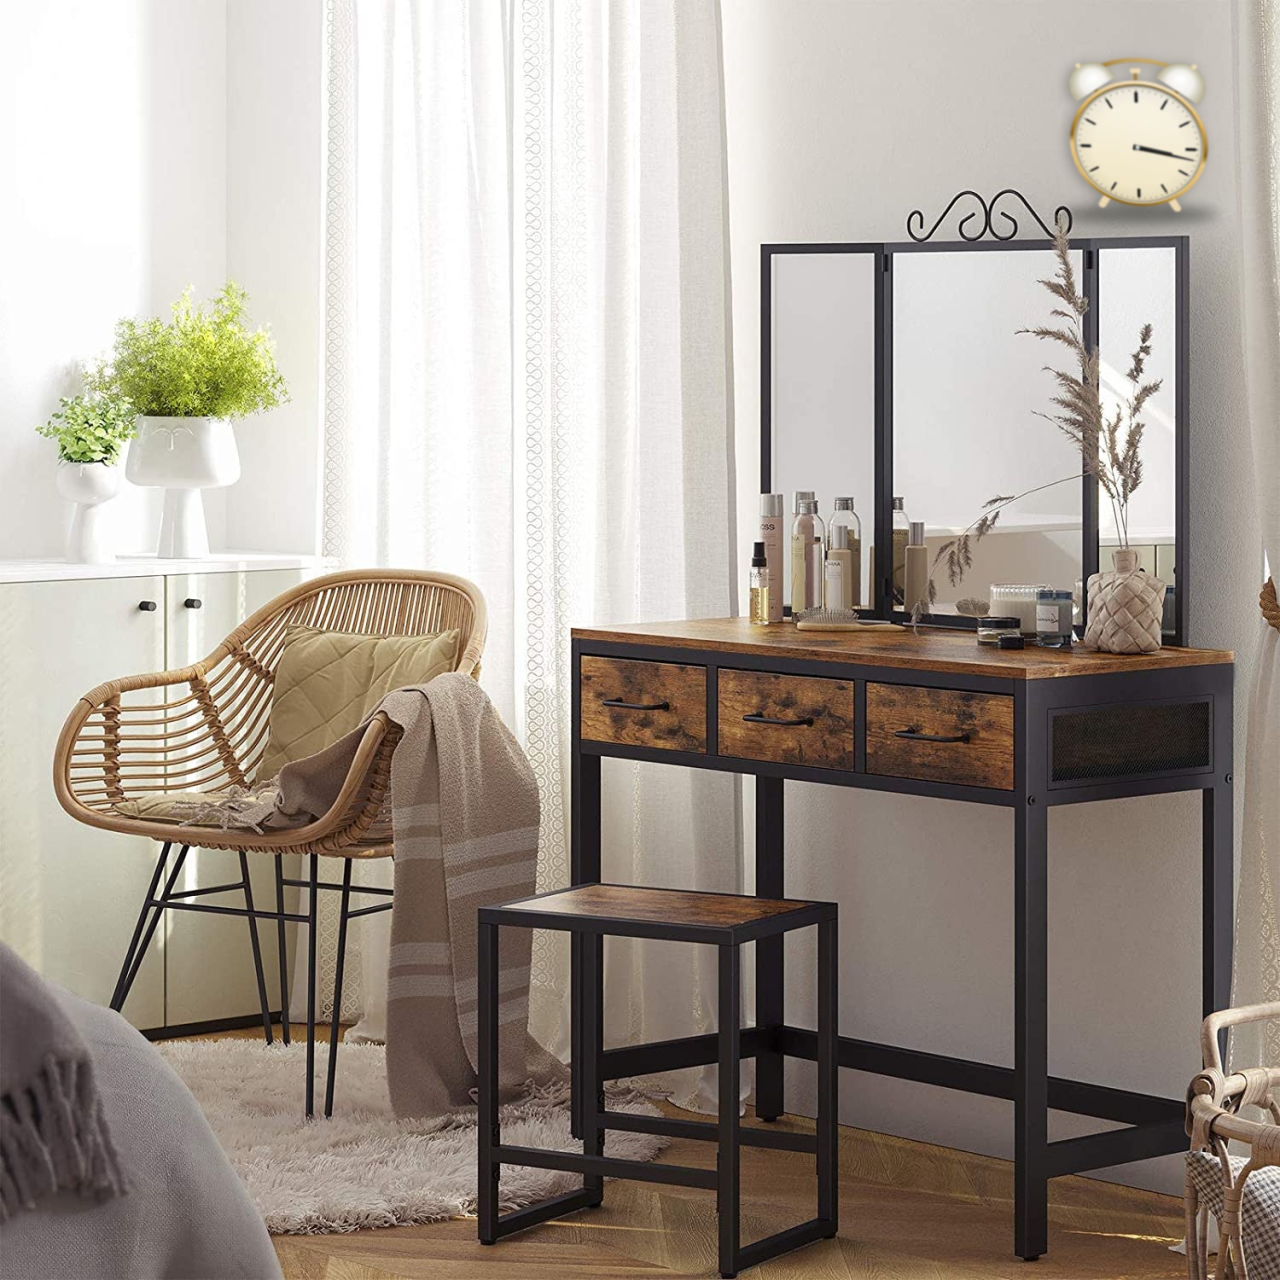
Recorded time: 3:17
